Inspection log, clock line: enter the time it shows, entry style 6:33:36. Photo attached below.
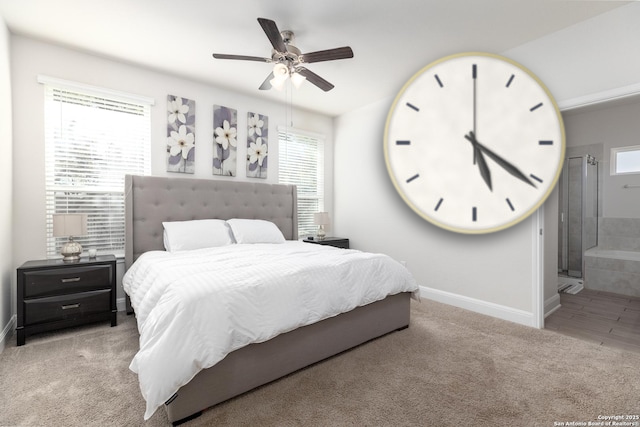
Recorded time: 5:21:00
